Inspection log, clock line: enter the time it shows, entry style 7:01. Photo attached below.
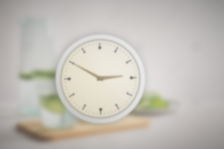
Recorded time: 2:50
